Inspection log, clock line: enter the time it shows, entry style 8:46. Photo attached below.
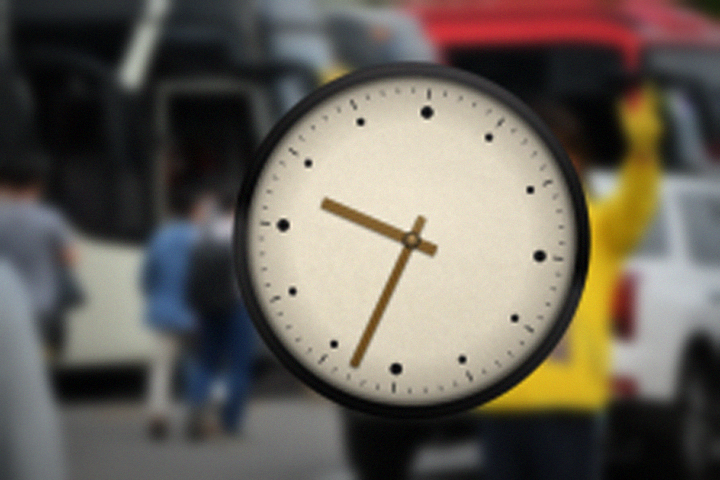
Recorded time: 9:33
